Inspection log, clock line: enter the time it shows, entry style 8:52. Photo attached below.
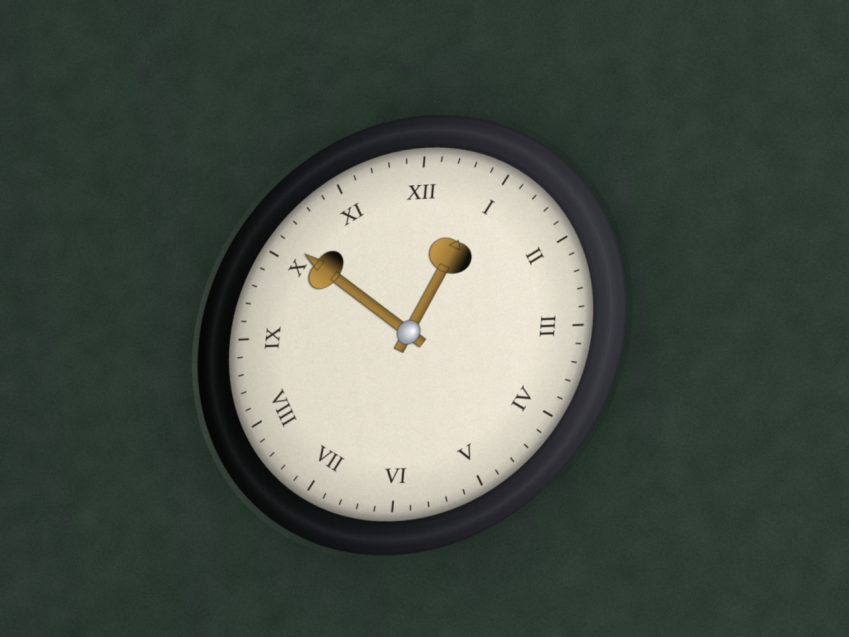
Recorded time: 12:51
